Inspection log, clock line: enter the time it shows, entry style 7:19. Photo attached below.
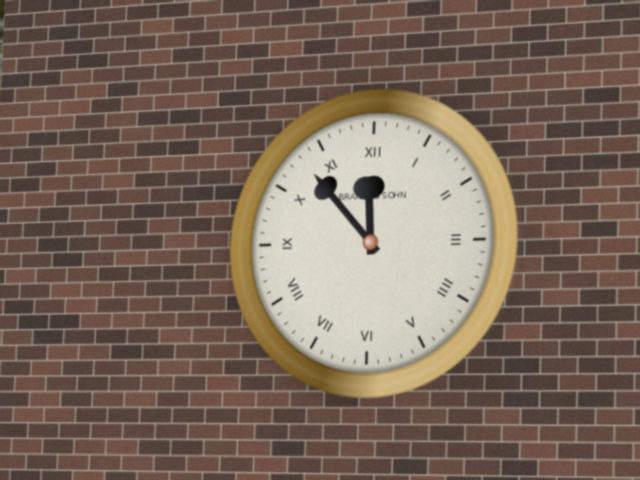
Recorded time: 11:53
